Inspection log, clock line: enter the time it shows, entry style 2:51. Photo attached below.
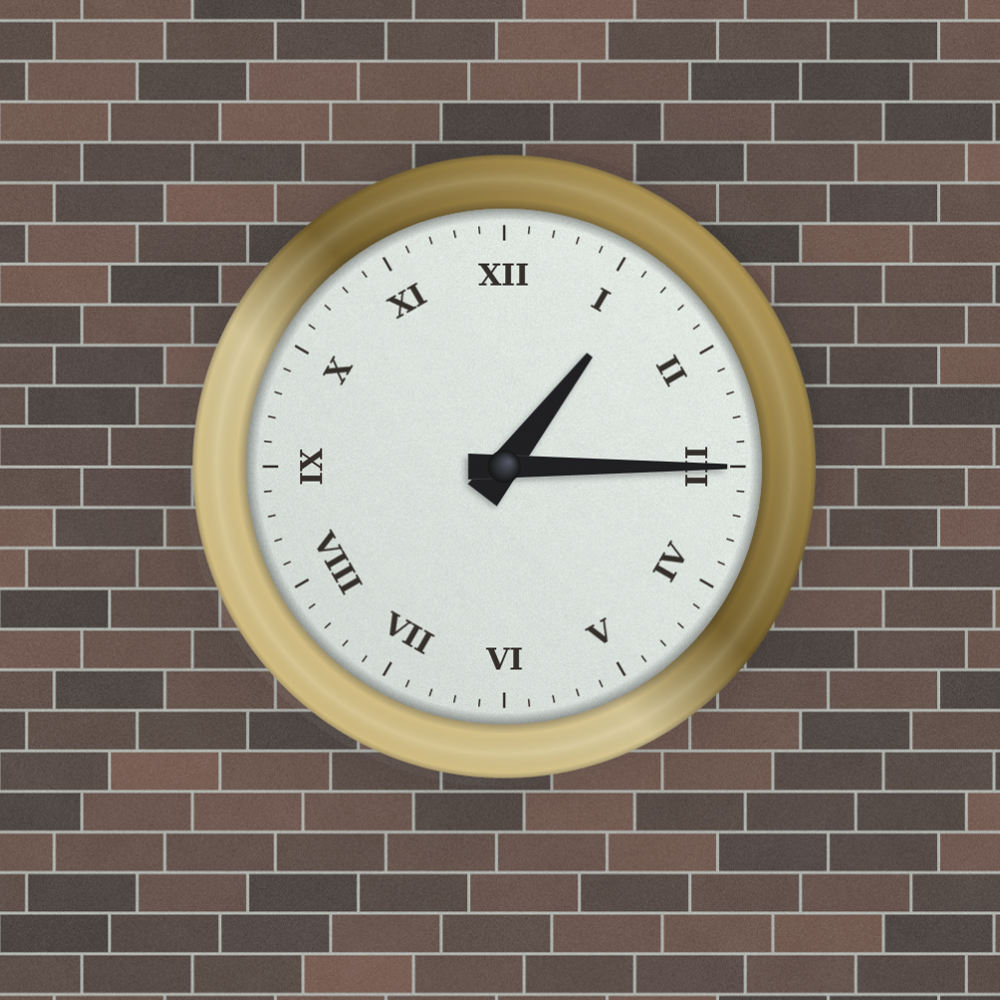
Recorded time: 1:15
